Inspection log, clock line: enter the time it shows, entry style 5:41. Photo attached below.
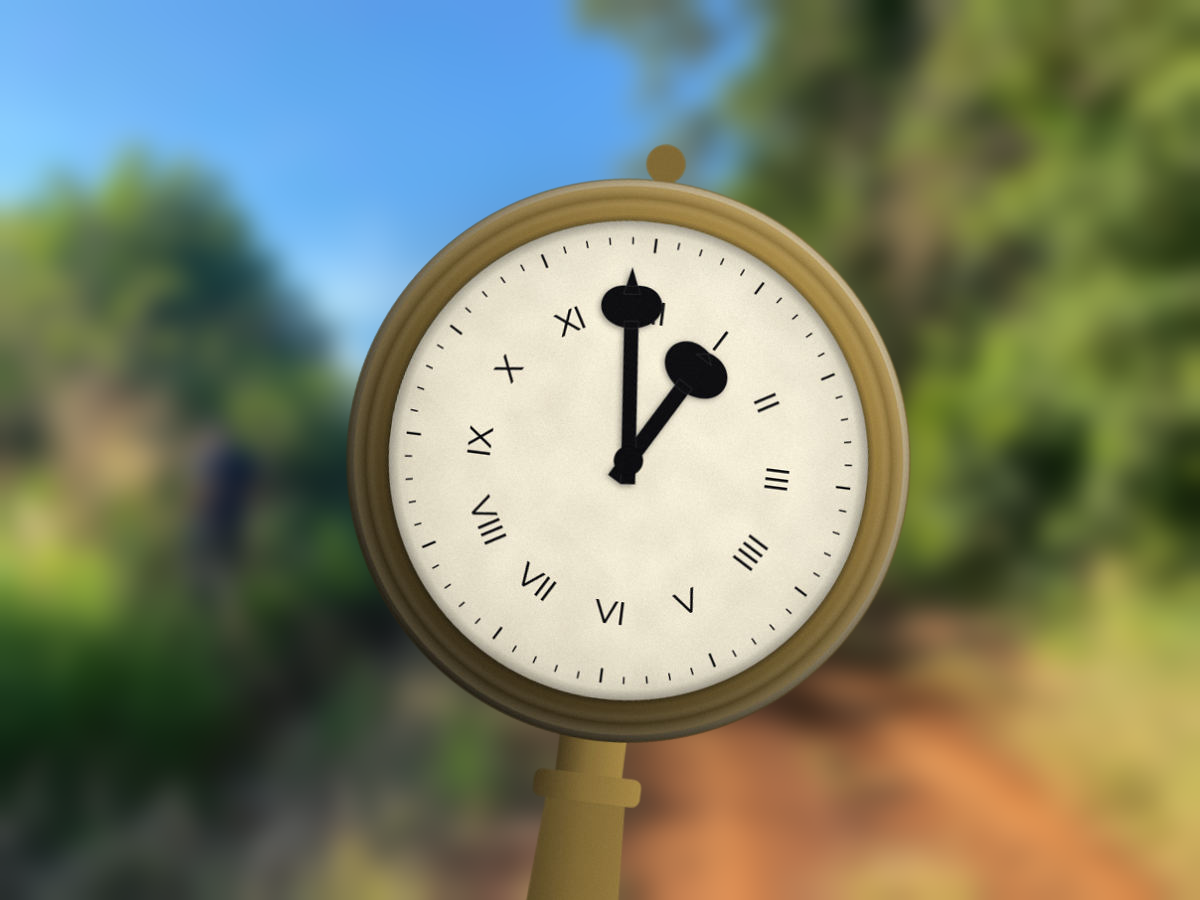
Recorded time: 12:59
